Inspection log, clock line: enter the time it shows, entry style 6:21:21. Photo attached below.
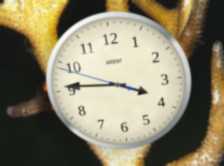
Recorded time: 3:45:49
